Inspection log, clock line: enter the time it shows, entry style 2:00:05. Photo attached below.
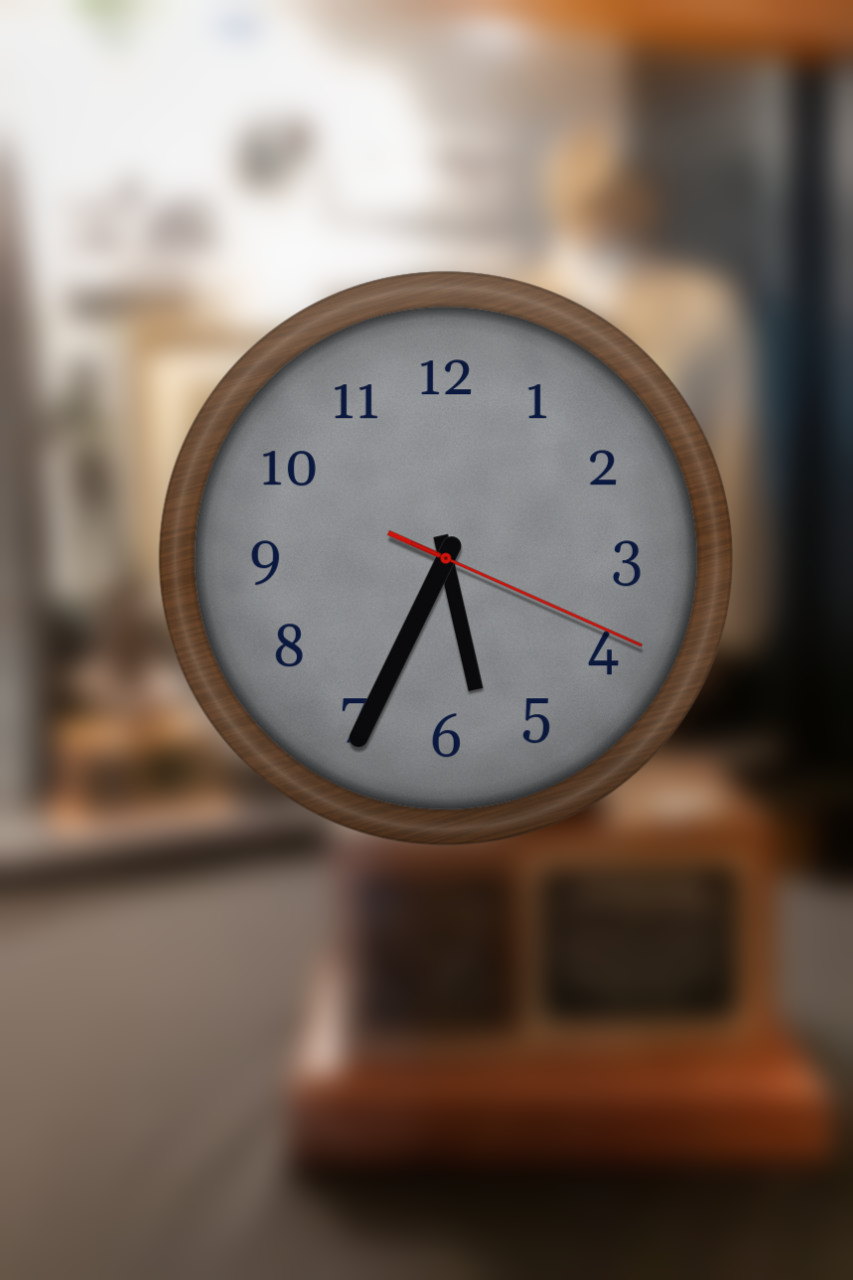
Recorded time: 5:34:19
